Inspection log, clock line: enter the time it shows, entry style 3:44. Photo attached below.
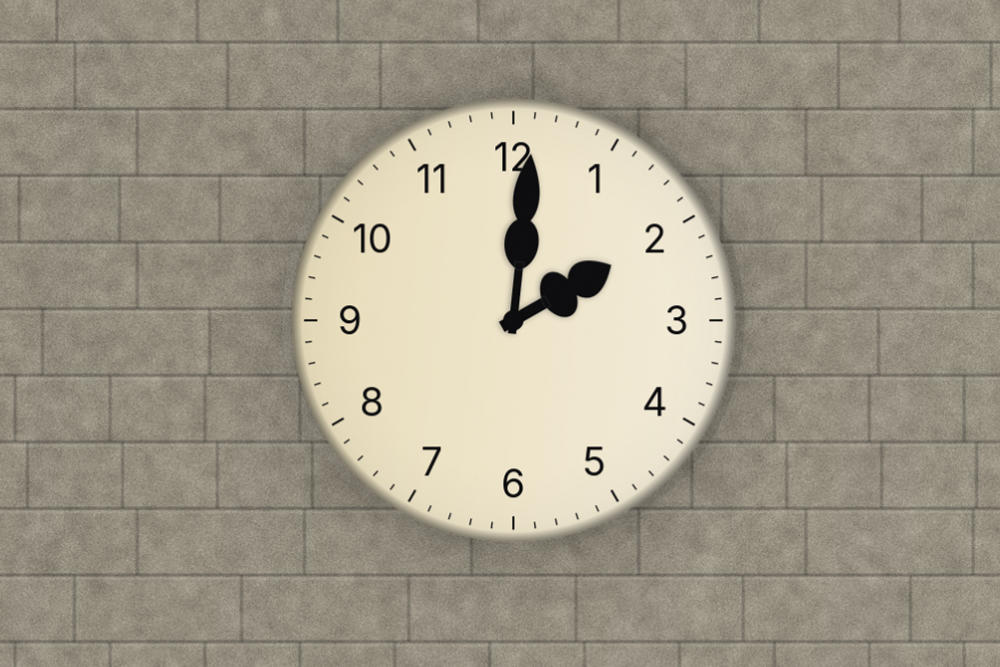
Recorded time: 2:01
